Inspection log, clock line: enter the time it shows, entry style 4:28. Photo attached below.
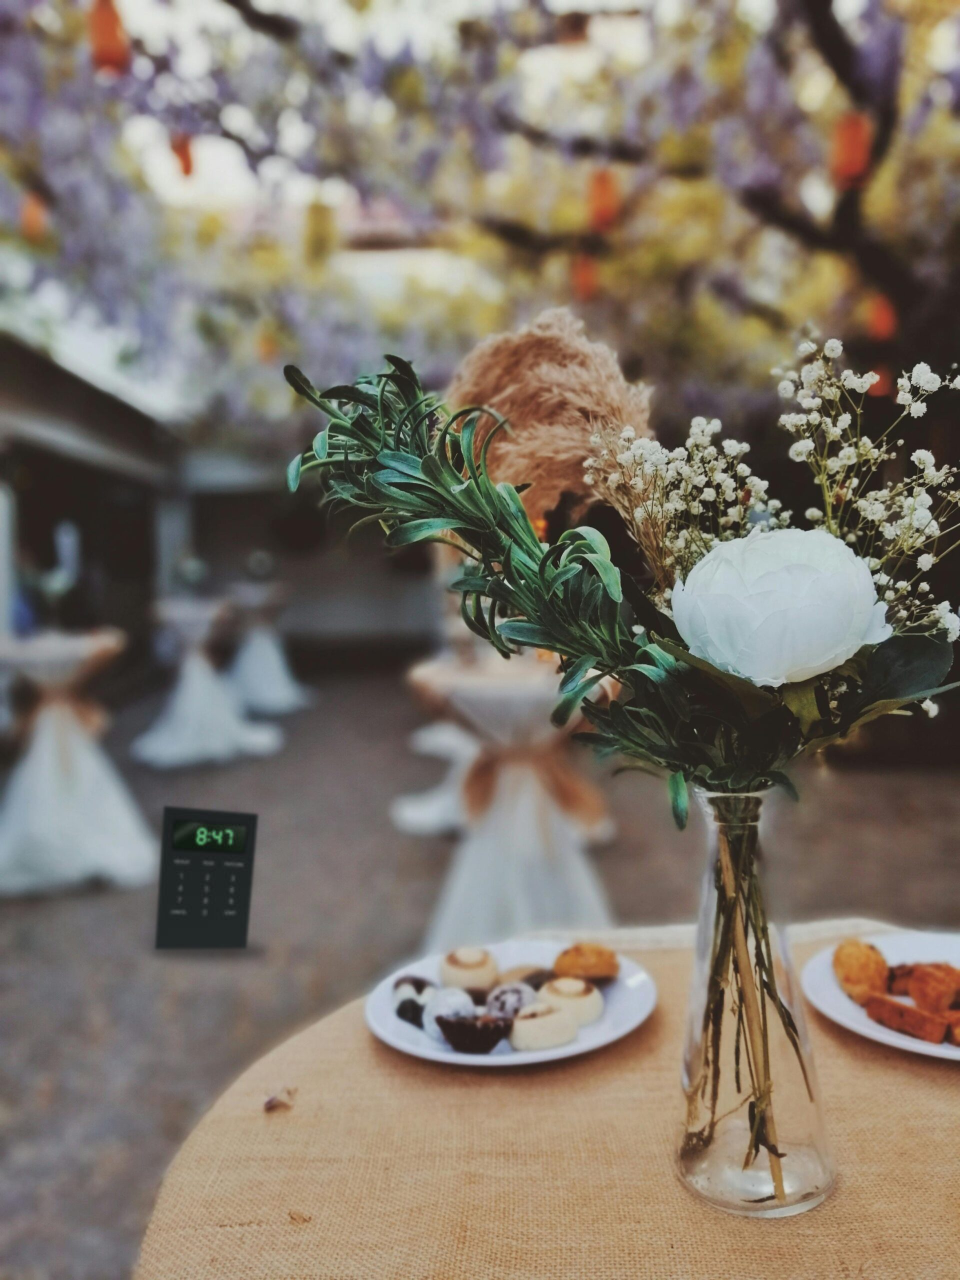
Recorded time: 8:47
